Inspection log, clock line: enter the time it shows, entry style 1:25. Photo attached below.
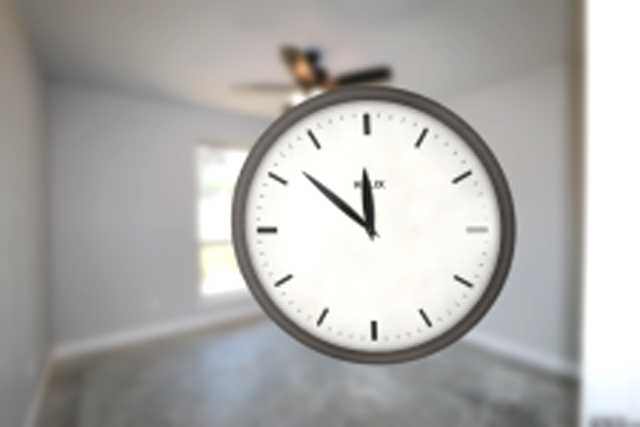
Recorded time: 11:52
